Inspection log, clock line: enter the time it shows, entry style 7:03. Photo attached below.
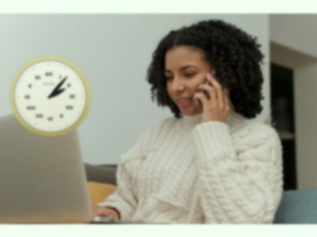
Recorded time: 2:07
